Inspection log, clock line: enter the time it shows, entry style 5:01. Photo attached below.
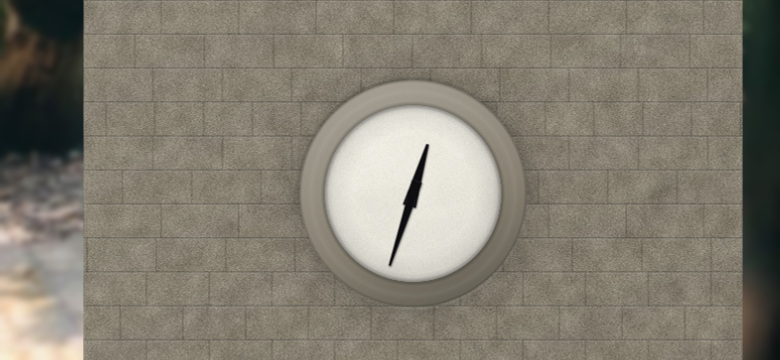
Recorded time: 12:33
